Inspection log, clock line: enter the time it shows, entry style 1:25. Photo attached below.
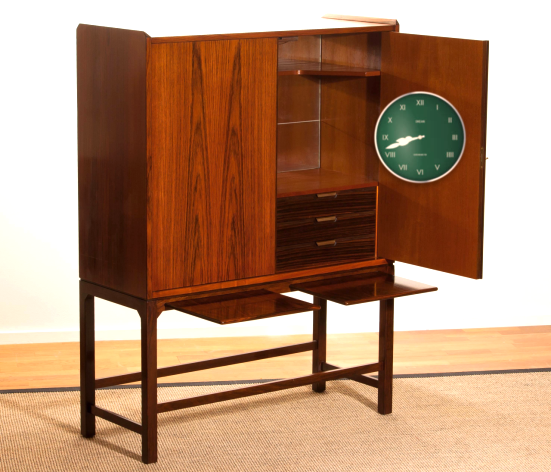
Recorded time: 8:42
